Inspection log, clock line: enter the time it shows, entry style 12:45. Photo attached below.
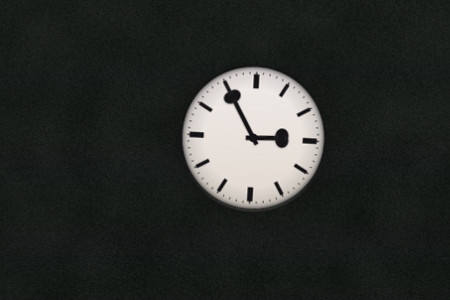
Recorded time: 2:55
